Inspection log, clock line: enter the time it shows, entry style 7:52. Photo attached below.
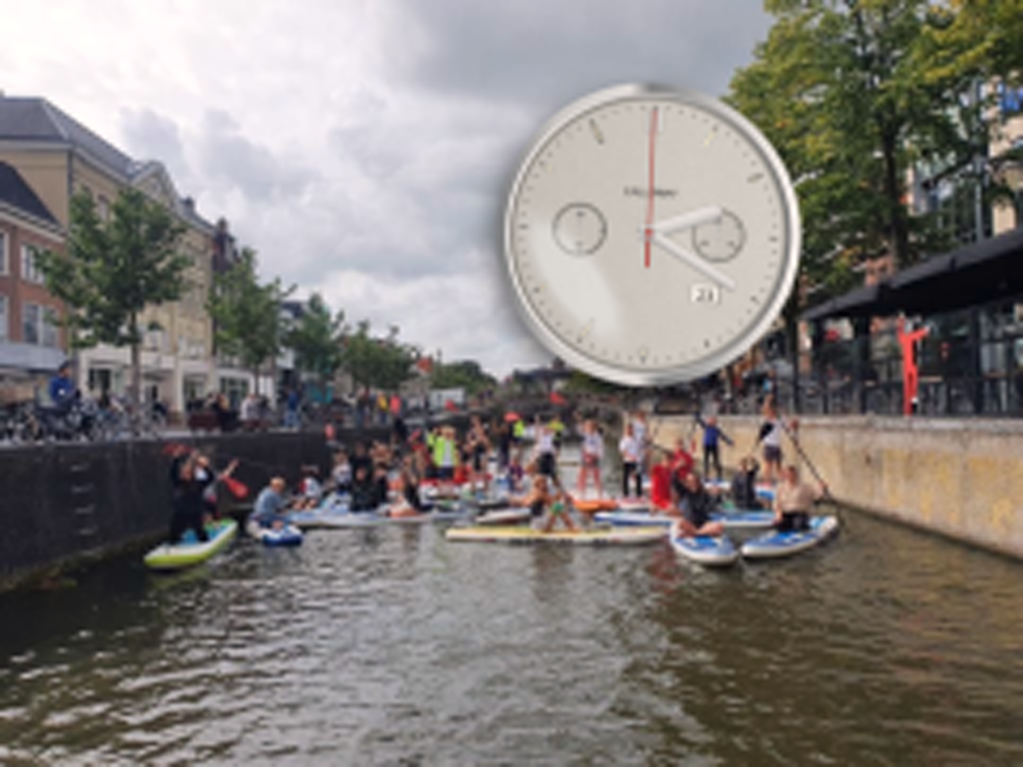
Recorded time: 2:20
